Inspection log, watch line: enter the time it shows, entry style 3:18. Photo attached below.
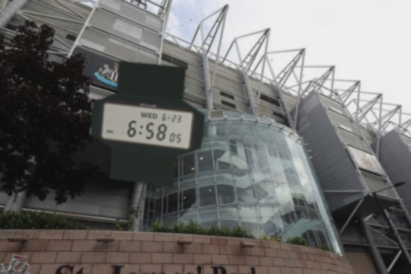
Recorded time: 6:58
